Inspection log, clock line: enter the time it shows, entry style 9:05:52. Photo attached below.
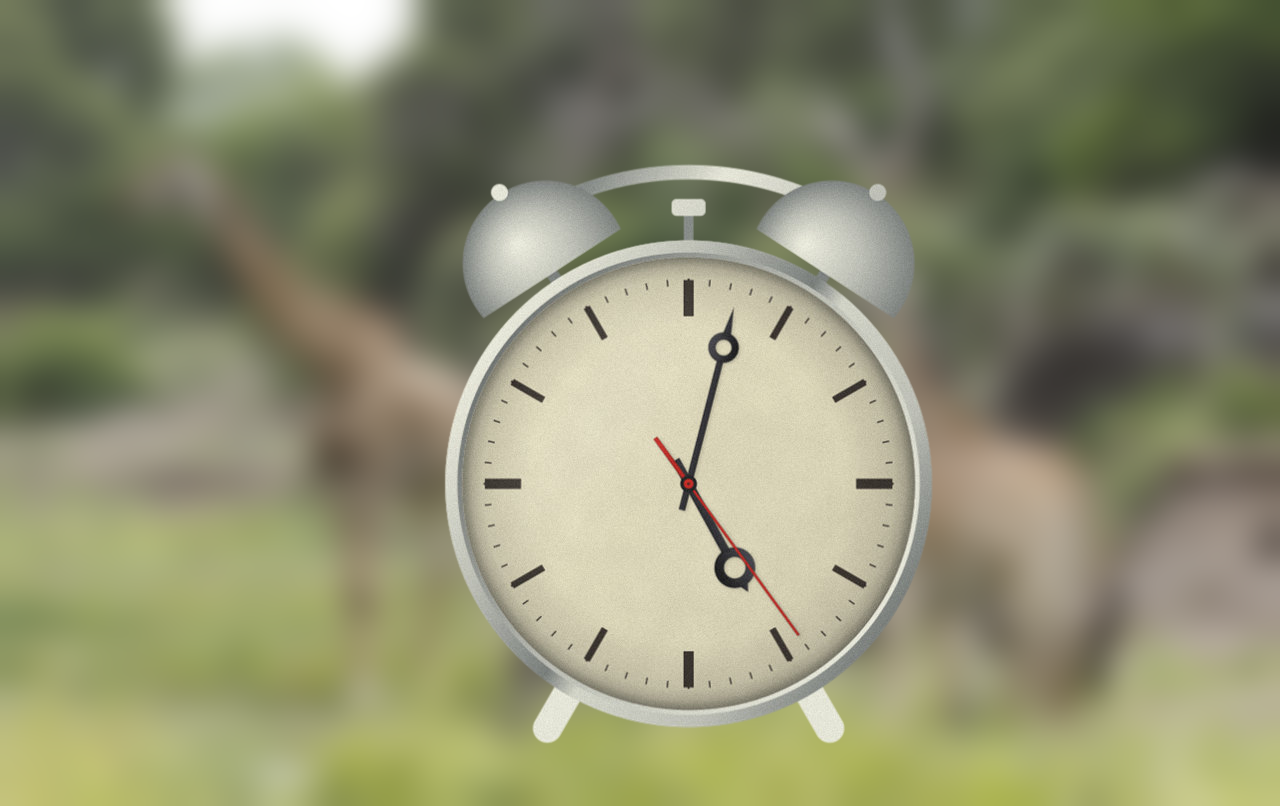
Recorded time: 5:02:24
